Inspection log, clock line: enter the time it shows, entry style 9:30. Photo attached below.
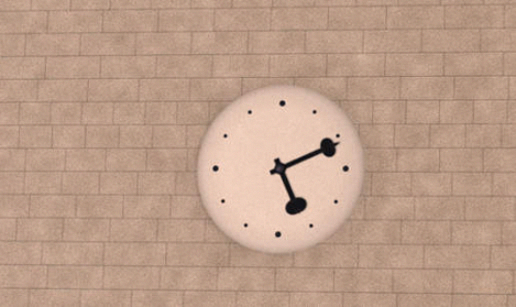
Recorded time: 5:11
